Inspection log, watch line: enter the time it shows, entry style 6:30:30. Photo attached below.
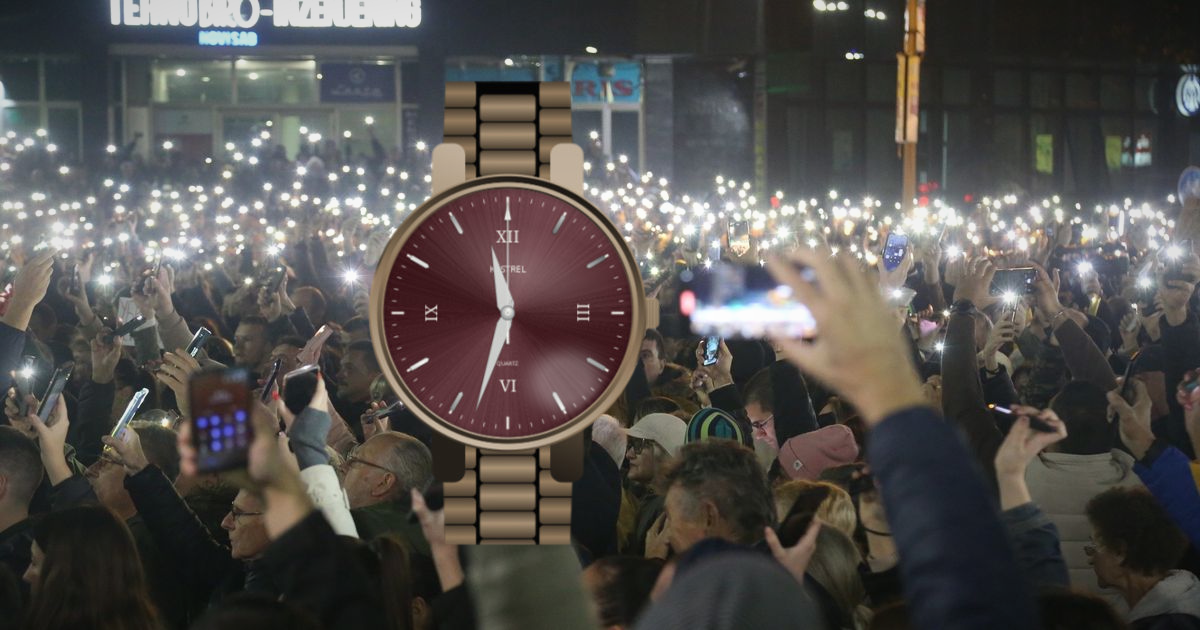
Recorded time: 11:33:00
